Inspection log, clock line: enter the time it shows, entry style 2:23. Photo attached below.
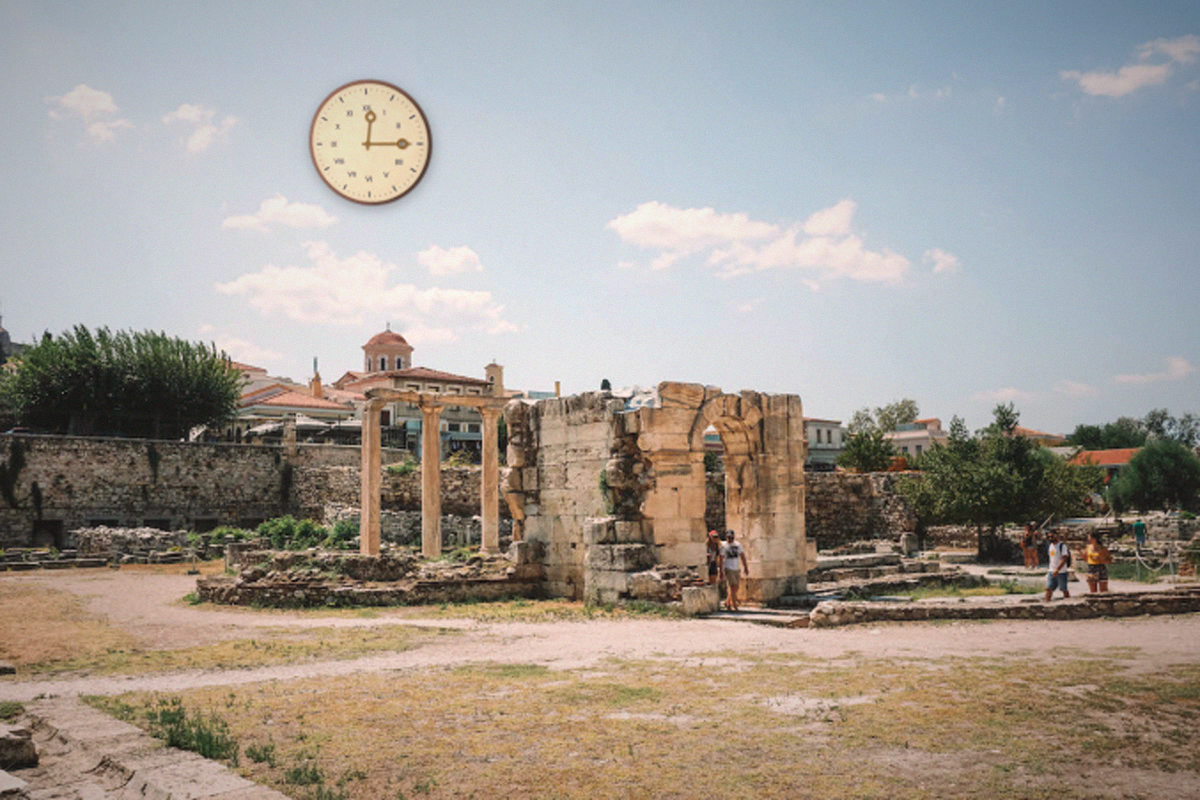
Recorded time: 12:15
